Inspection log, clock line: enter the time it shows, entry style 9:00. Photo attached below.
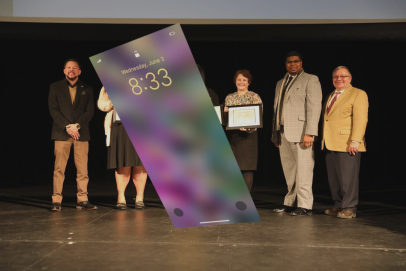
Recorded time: 8:33
